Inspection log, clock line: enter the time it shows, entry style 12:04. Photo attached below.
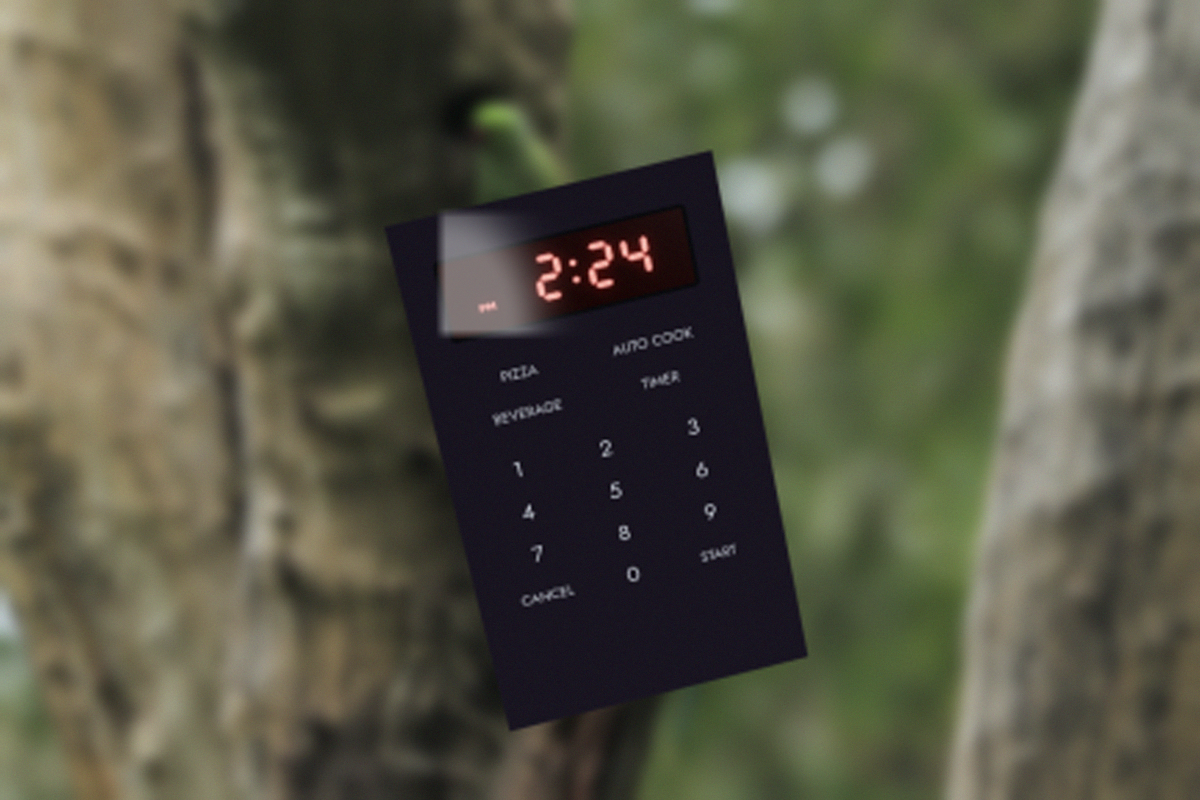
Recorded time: 2:24
